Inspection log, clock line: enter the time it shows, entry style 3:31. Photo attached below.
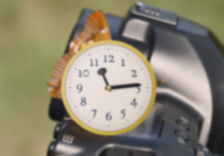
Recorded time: 11:14
